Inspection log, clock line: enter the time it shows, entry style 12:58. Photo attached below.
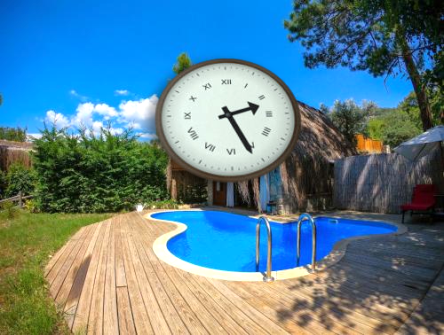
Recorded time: 2:26
